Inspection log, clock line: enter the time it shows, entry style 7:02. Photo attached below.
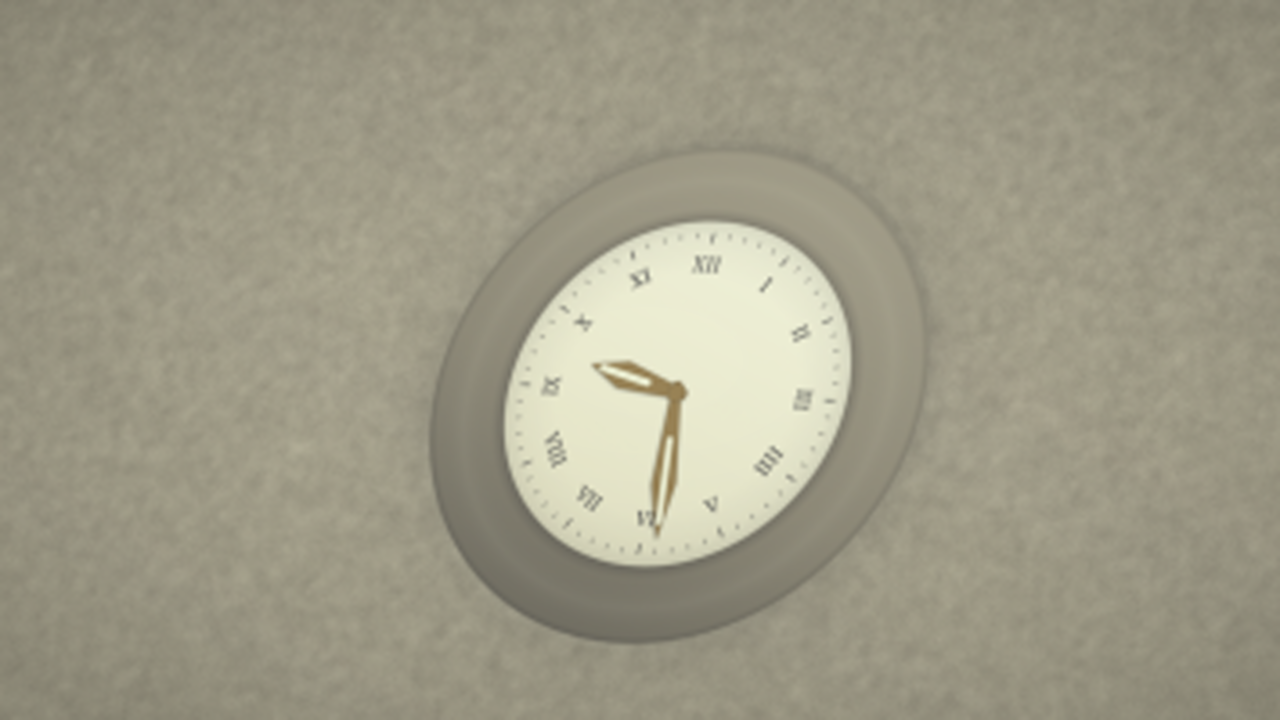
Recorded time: 9:29
